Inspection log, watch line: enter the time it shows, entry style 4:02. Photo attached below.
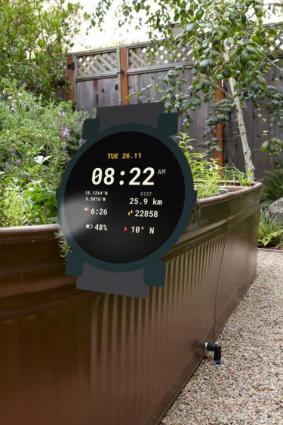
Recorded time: 8:22
